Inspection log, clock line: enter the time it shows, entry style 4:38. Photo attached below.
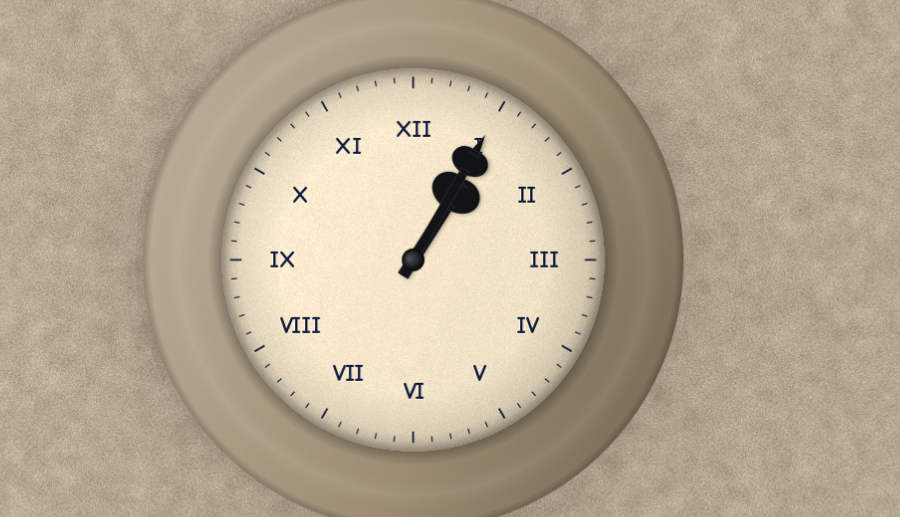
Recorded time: 1:05
